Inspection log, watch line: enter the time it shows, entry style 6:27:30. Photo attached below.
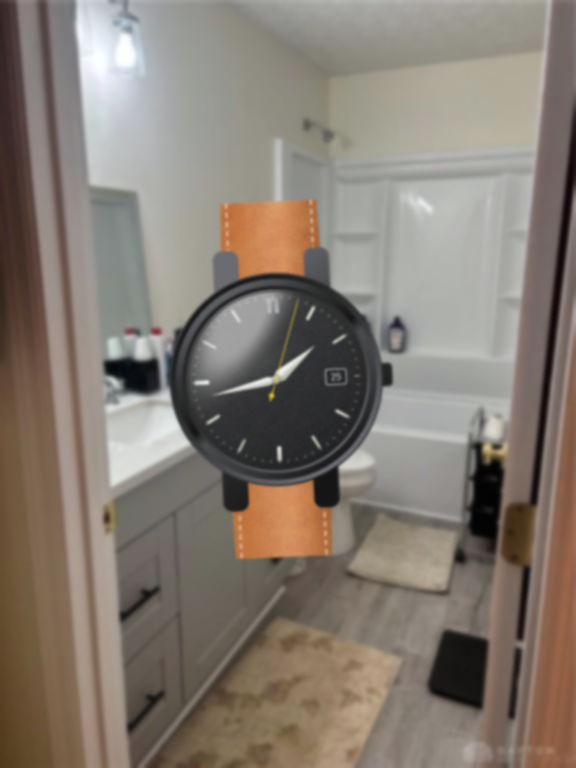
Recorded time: 1:43:03
